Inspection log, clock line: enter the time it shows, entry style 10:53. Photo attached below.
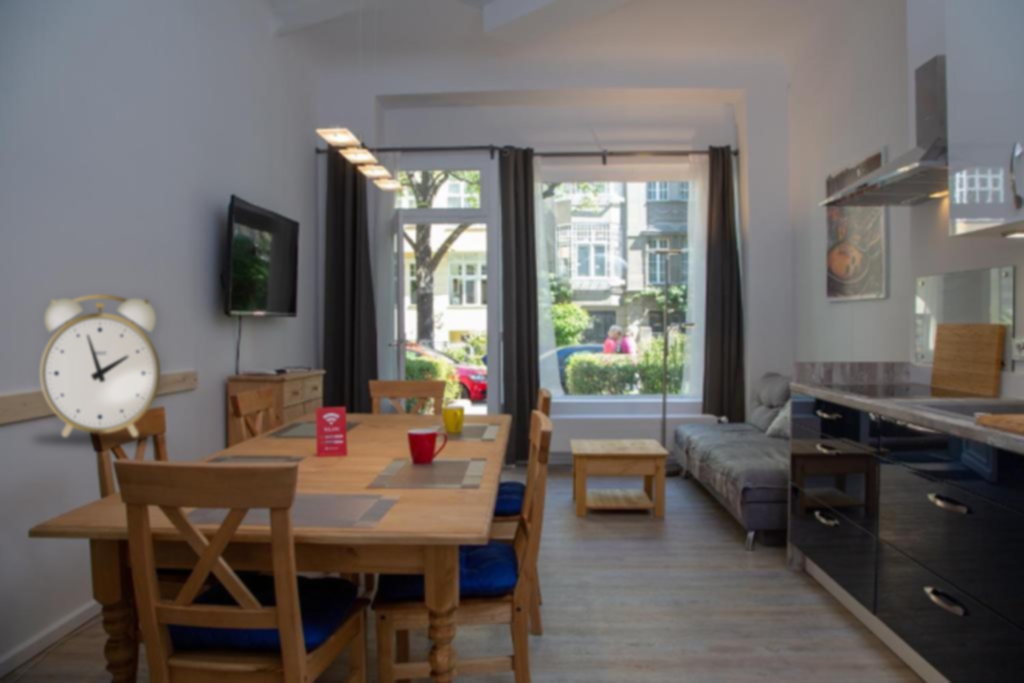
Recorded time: 1:57
